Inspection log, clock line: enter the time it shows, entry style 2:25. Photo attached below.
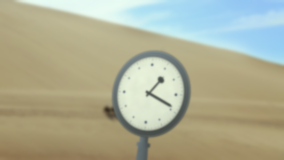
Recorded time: 1:19
